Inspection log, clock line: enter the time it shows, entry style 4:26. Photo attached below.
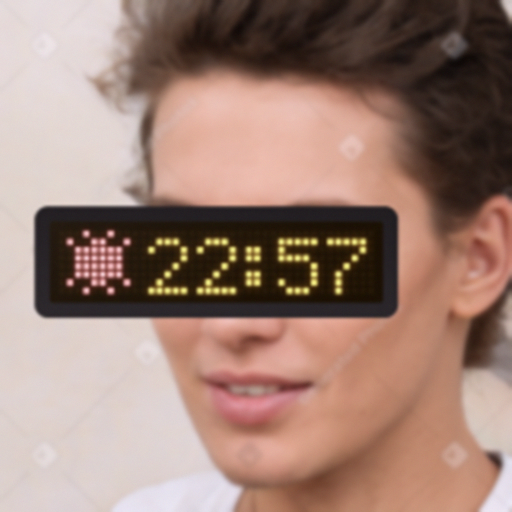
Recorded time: 22:57
